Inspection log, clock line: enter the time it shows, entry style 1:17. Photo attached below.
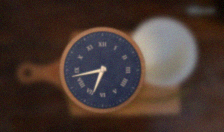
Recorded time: 6:43
